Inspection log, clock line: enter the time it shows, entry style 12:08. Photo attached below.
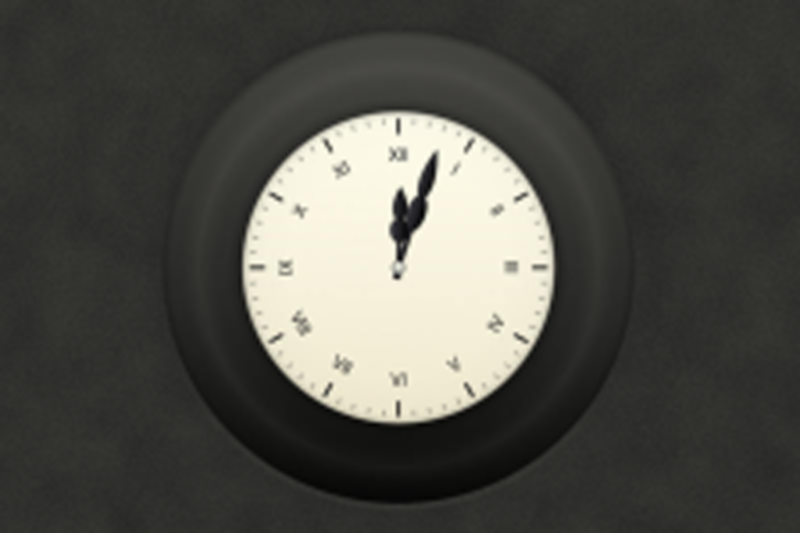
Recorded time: 12:03
